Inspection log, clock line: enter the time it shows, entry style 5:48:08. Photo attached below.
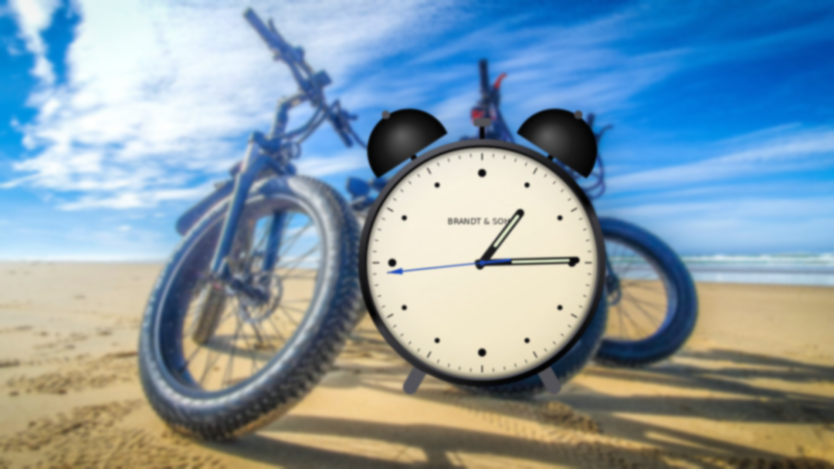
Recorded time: 1:14:44
